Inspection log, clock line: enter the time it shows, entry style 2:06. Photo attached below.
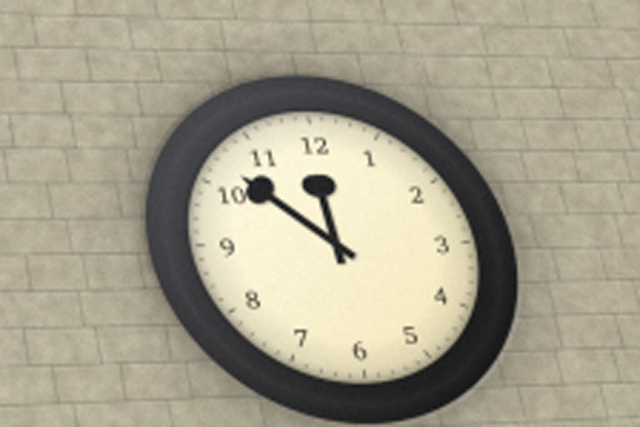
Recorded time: 11:52
